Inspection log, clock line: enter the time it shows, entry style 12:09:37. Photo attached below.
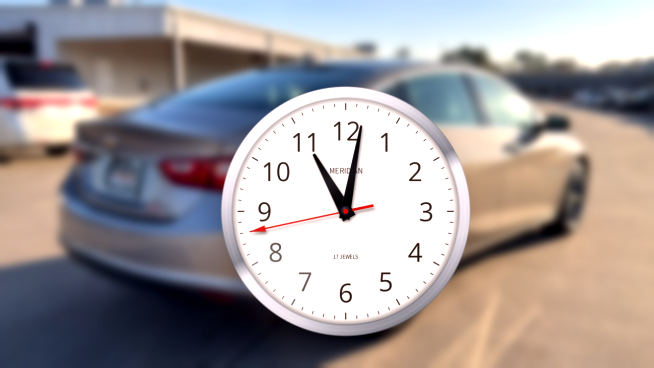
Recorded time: 11:01:43
